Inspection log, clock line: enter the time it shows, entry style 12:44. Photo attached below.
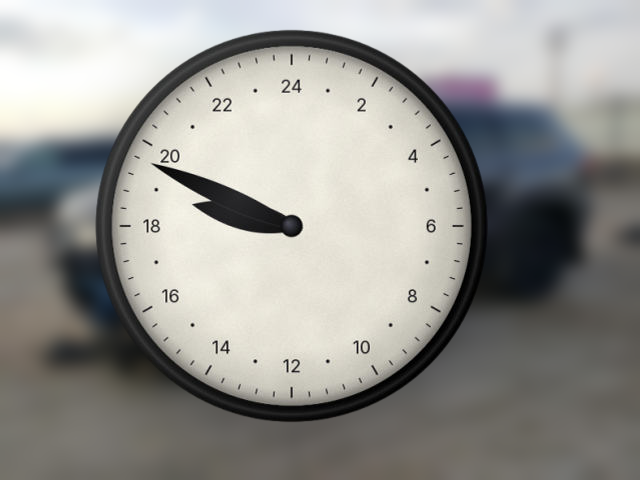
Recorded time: 18:49
